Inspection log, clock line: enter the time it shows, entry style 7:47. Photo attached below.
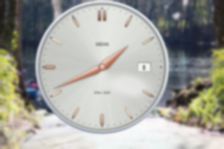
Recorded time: 1:41
